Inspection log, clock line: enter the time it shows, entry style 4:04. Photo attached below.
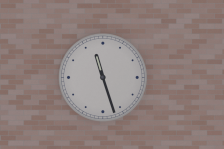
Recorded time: 11:27
